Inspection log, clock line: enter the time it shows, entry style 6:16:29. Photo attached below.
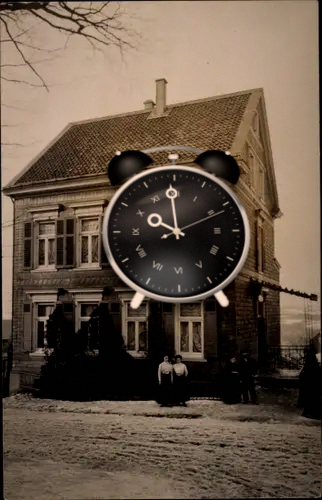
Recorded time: 9:59:11
